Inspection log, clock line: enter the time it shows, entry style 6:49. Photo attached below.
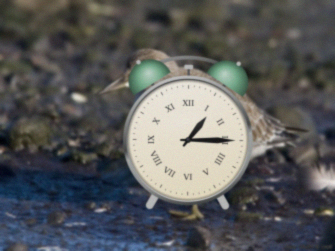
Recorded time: 1:15
